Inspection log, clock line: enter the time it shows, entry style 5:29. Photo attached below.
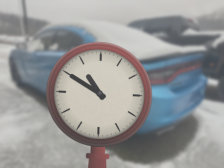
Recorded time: 10:50
